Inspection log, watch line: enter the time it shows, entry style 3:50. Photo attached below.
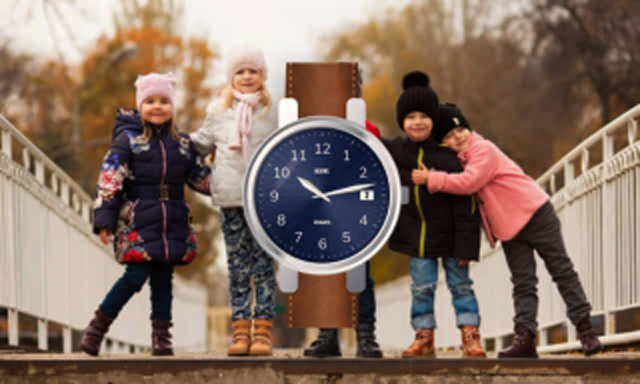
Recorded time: 10:13
